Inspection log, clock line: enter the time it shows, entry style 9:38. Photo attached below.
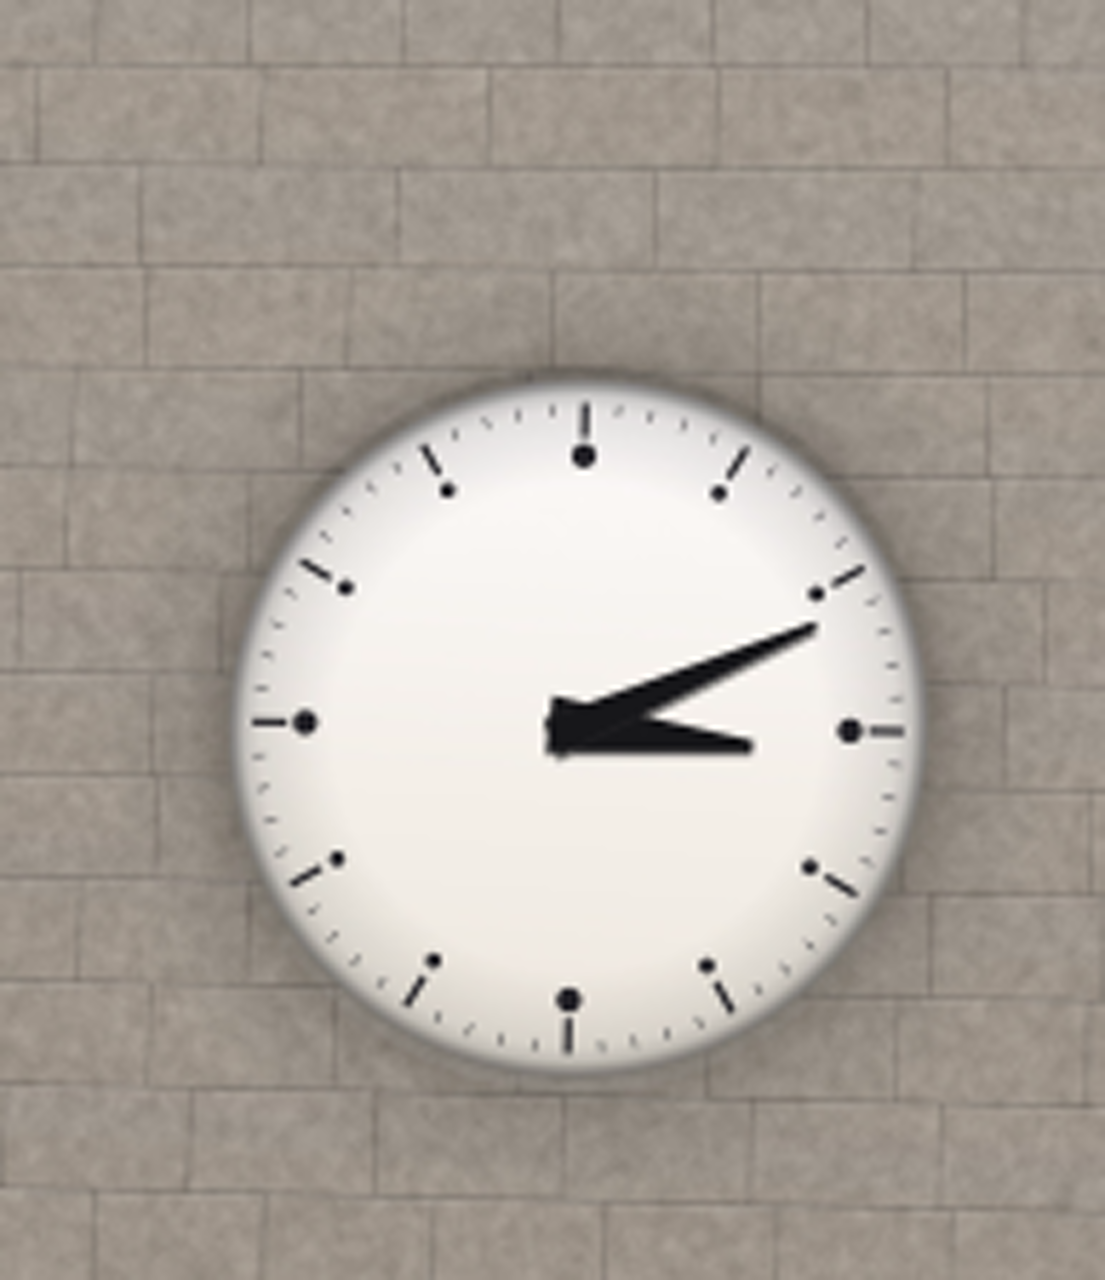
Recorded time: 3:11
